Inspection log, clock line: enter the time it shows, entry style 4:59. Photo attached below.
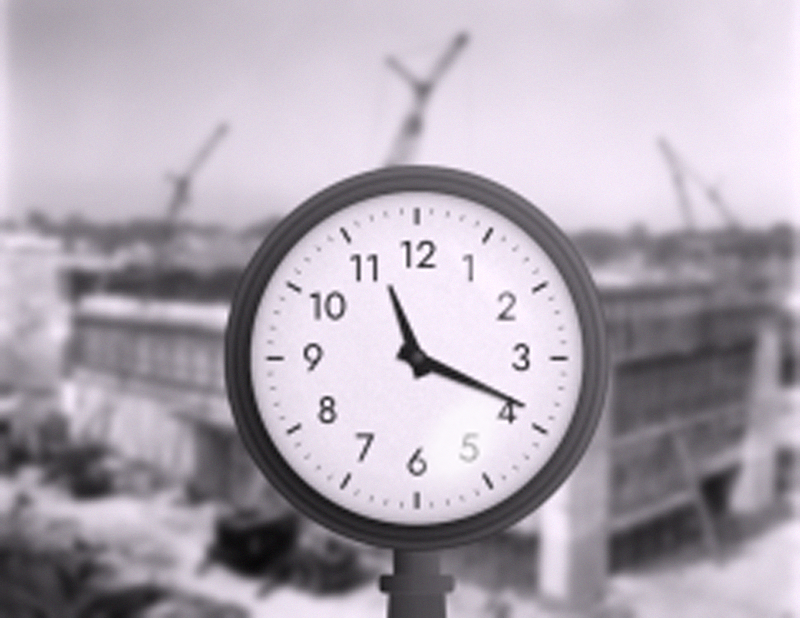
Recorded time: 11:19
